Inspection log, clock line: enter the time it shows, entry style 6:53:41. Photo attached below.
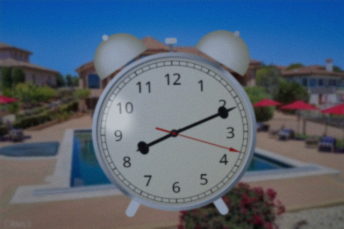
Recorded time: 8:11:18
